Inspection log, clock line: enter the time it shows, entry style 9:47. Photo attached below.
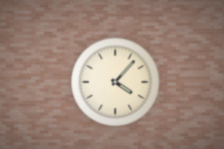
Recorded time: 4:07
